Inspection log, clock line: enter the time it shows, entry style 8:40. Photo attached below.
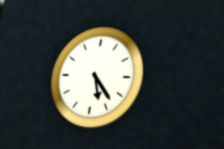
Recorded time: 5:23
